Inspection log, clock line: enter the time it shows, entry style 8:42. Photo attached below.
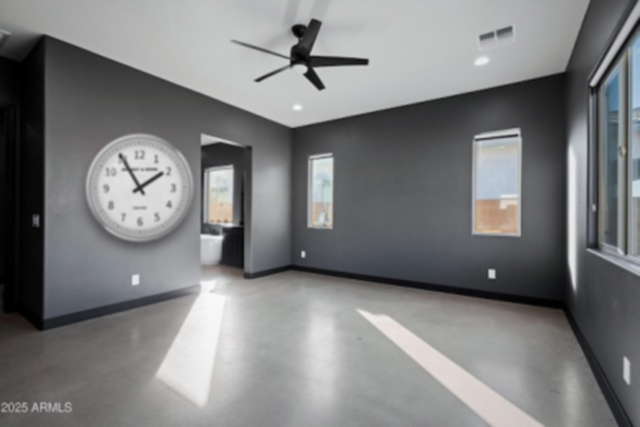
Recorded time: 1:55
